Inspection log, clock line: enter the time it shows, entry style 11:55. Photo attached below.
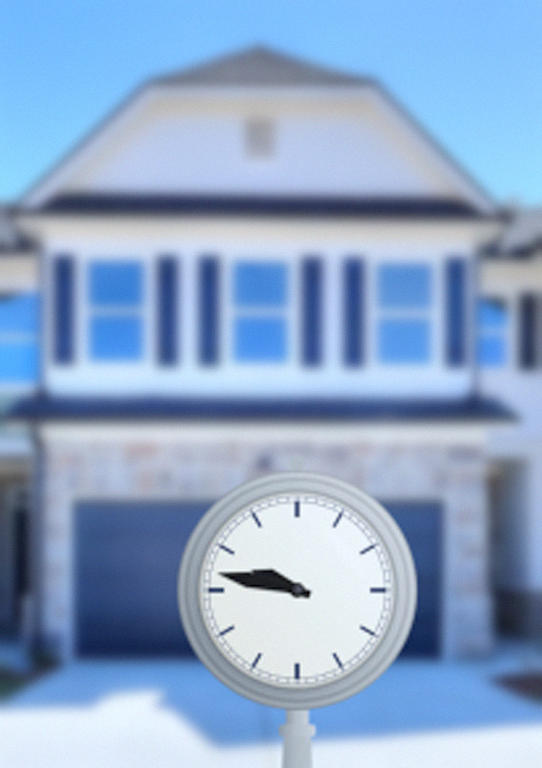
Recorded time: 9:47
